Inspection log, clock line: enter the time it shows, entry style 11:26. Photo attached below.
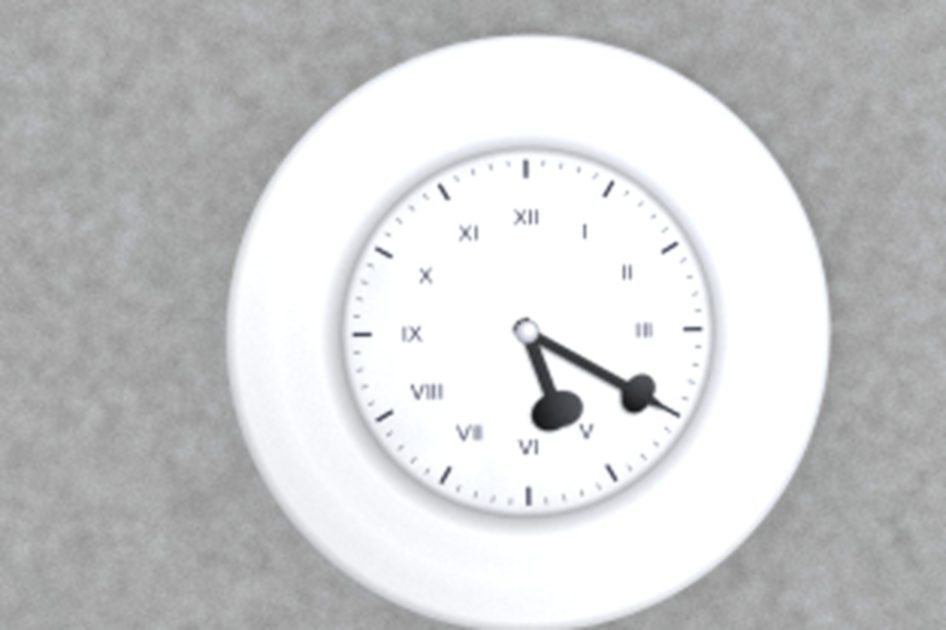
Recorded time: 5:20
